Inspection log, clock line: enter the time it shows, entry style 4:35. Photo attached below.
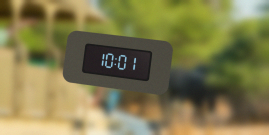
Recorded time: 10:01
